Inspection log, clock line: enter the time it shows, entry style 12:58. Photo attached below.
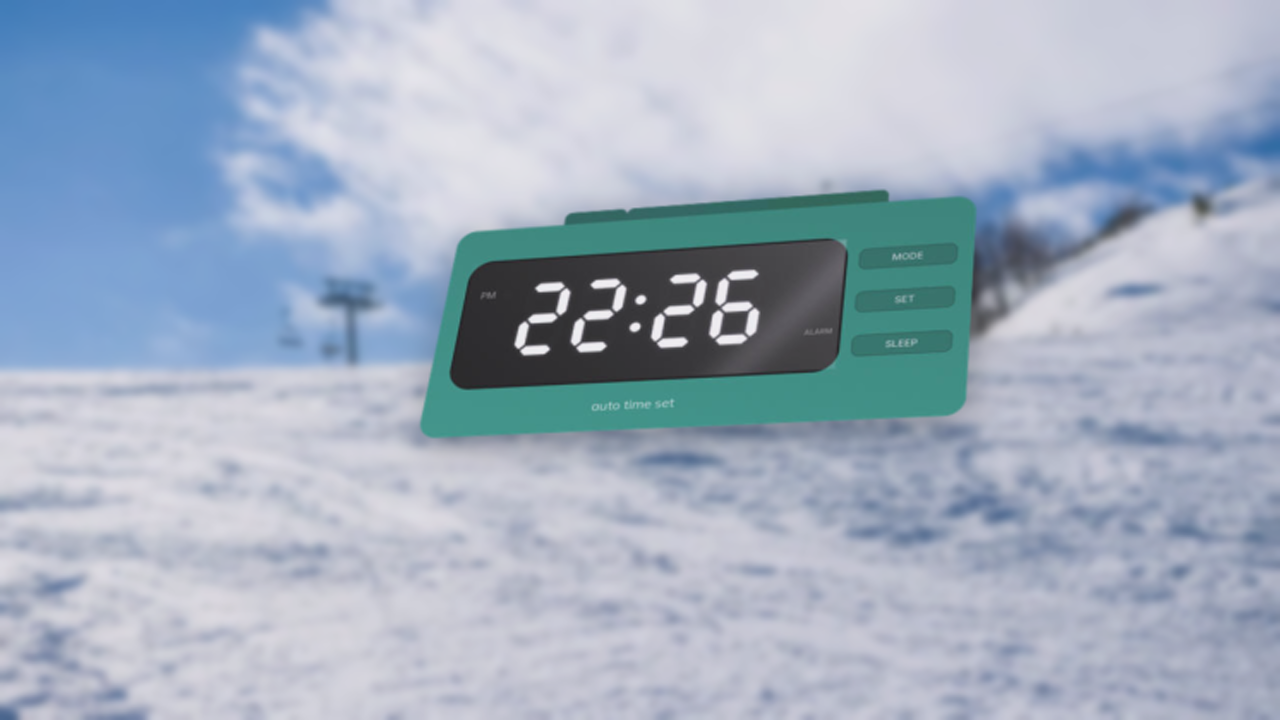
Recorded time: 22:26
